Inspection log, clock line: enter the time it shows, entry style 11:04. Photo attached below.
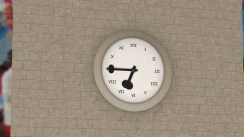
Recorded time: 6:45
